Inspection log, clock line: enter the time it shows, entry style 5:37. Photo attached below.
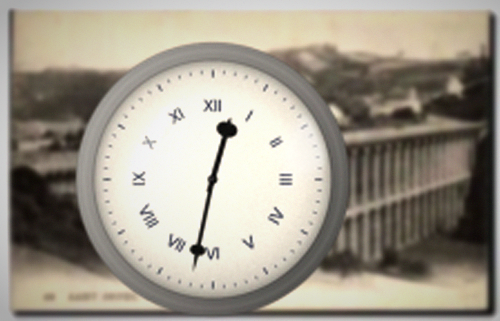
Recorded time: 12:32
